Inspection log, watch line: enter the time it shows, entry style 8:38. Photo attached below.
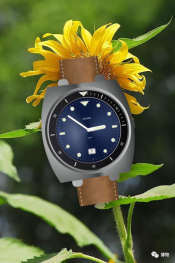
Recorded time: 2:52
